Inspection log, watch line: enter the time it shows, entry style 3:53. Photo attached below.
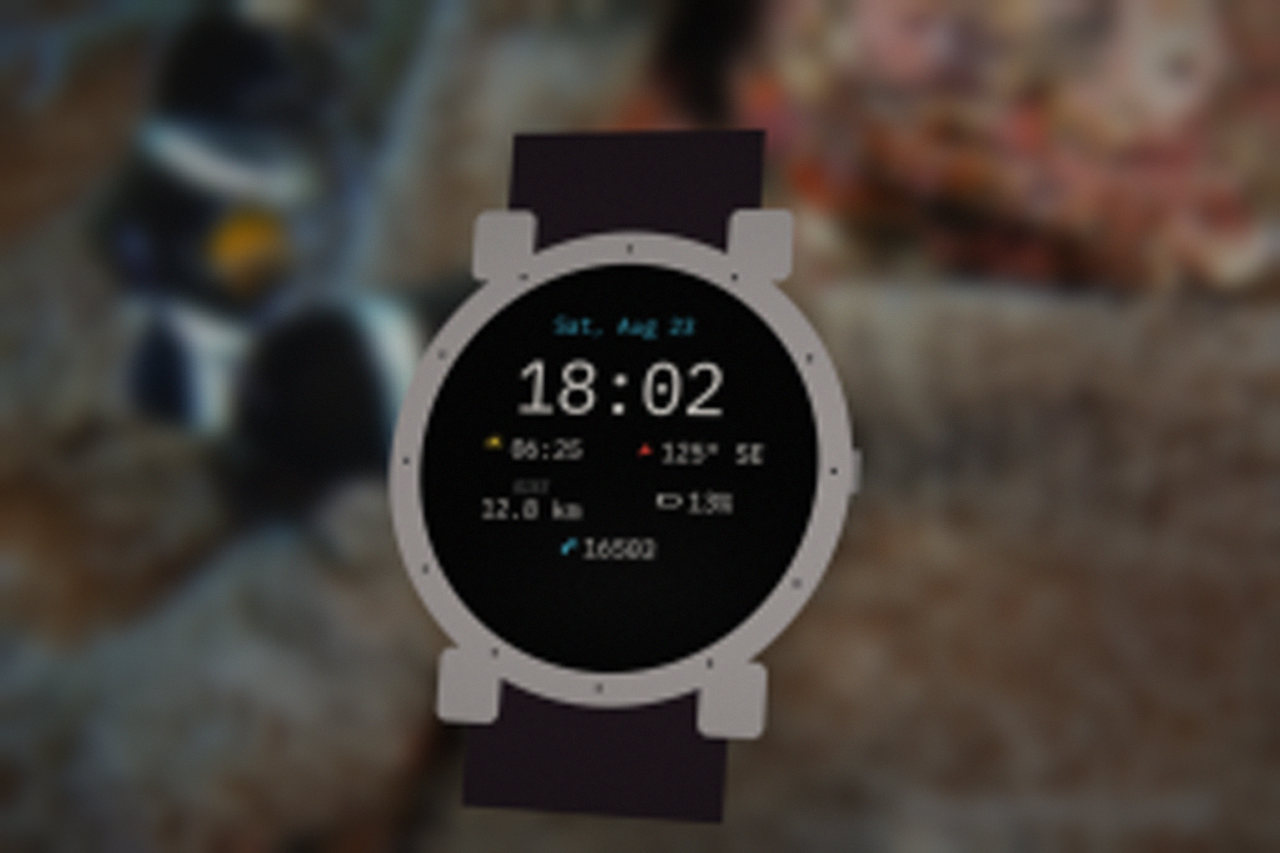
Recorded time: 18:02
